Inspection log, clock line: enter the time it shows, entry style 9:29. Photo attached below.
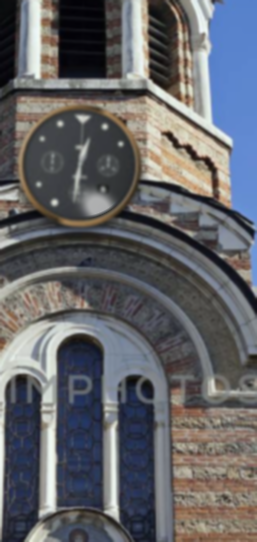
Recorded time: 12:31
